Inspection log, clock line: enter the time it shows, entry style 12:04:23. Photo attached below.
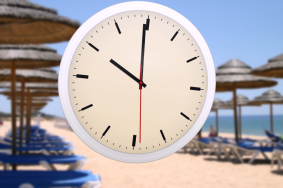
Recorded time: 9:59:29
